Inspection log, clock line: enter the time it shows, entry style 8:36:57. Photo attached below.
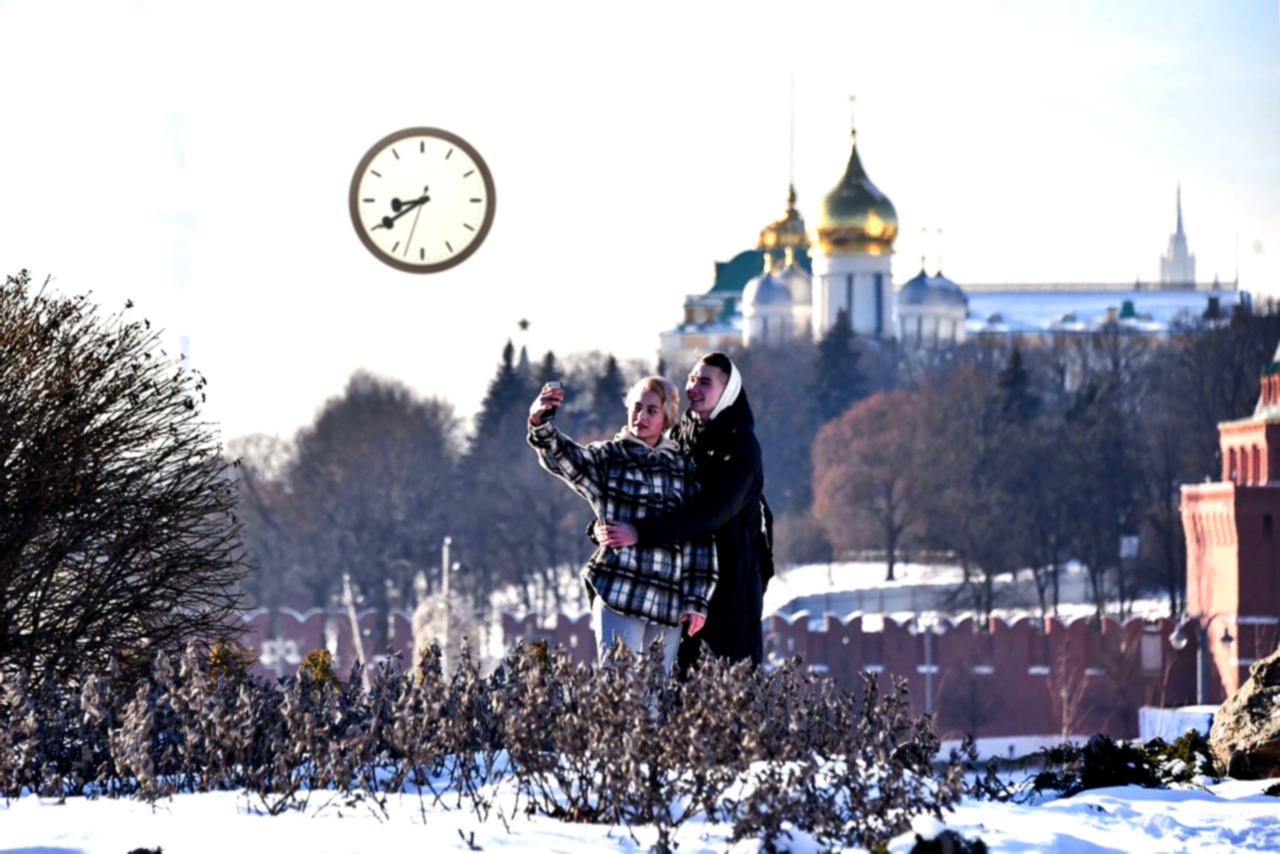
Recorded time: 8:39:33
